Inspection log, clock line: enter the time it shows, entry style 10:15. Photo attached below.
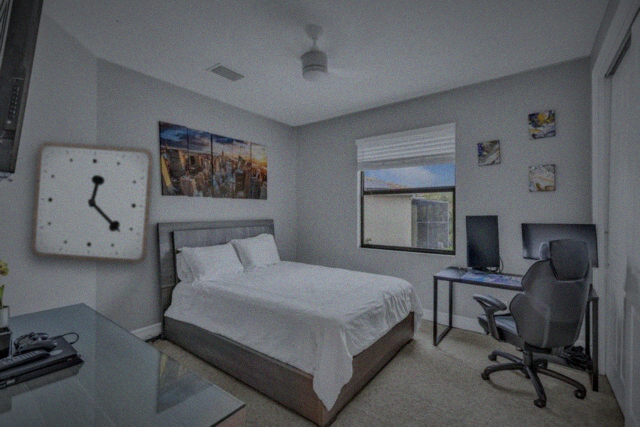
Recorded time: 12:22
